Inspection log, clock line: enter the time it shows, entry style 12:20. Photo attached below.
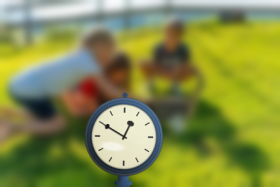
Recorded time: 12:50
